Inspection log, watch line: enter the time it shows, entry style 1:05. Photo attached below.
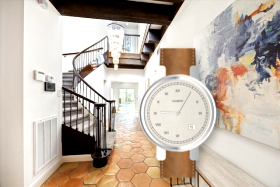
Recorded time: 9:05
